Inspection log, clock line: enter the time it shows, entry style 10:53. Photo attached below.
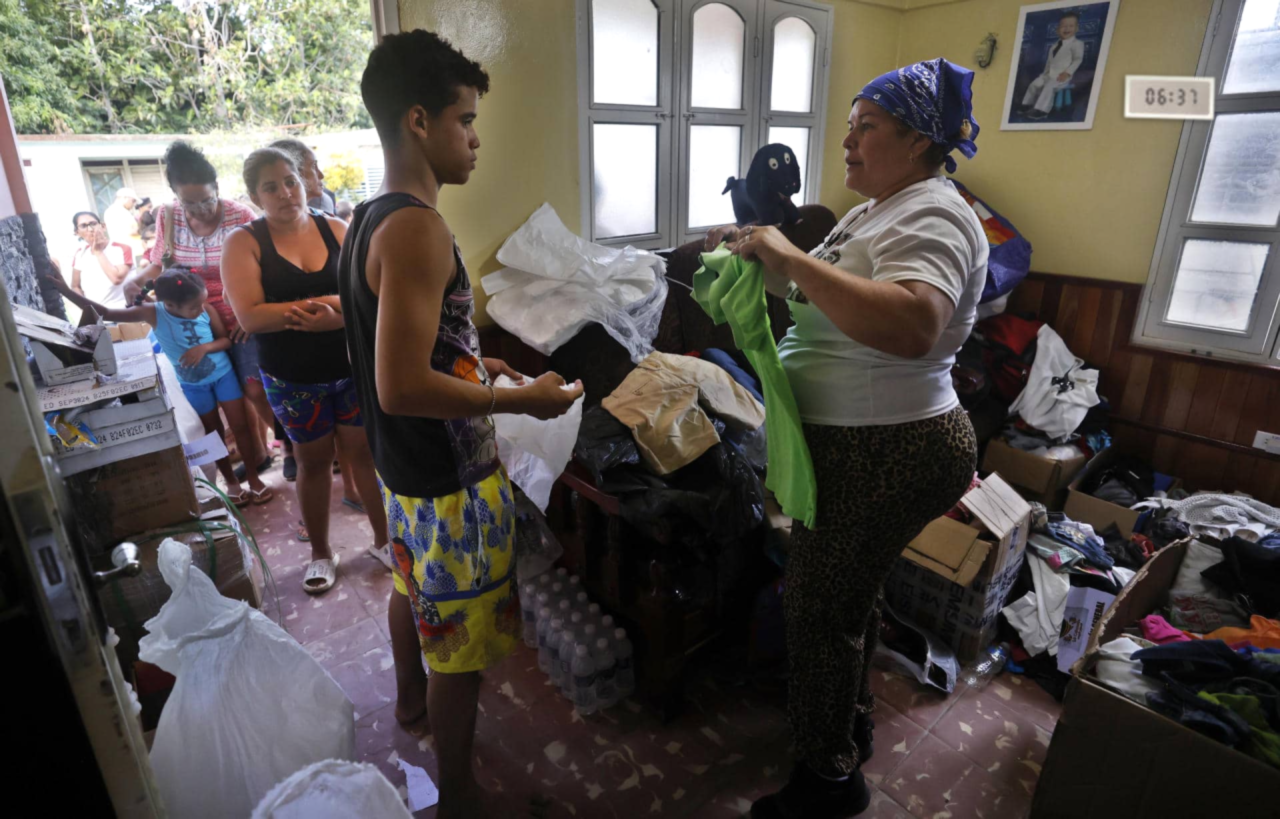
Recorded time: 6:37
